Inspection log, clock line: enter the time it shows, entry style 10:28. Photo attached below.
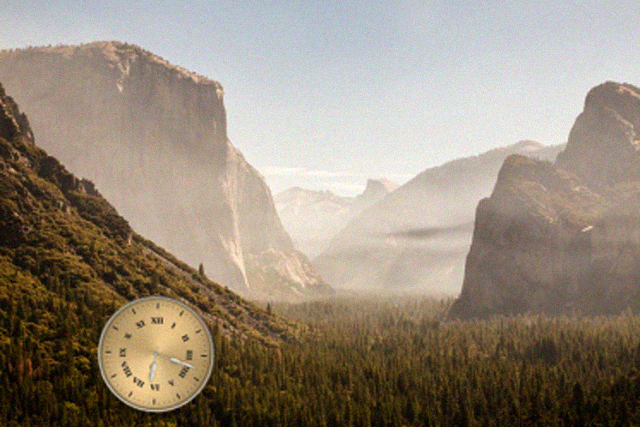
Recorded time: 6:18
